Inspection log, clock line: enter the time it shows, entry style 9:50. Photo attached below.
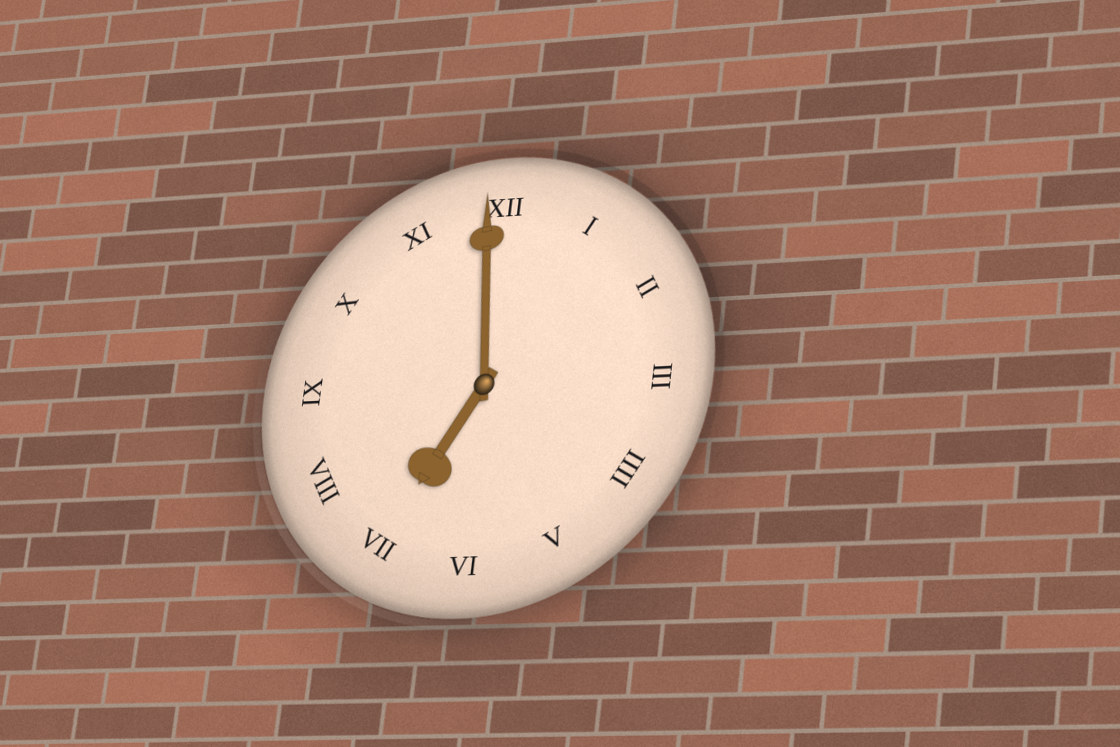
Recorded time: 6:59
